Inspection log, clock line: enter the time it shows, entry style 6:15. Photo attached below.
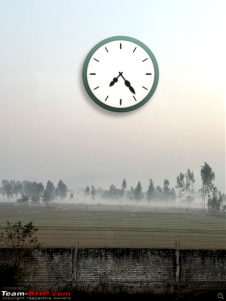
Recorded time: 7:24
